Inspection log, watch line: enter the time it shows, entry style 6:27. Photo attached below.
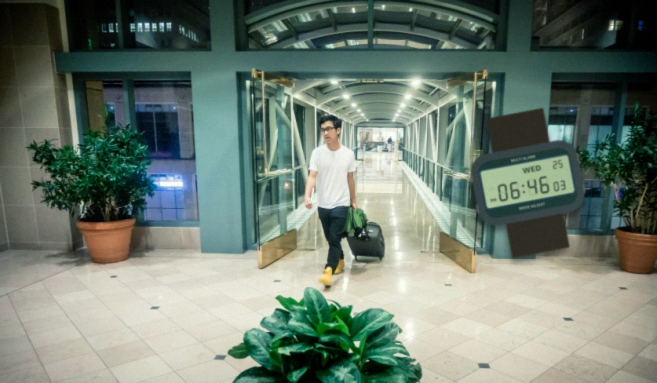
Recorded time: 6:46
